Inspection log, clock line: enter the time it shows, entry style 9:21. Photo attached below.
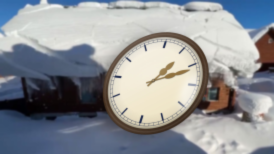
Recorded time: 1:11
